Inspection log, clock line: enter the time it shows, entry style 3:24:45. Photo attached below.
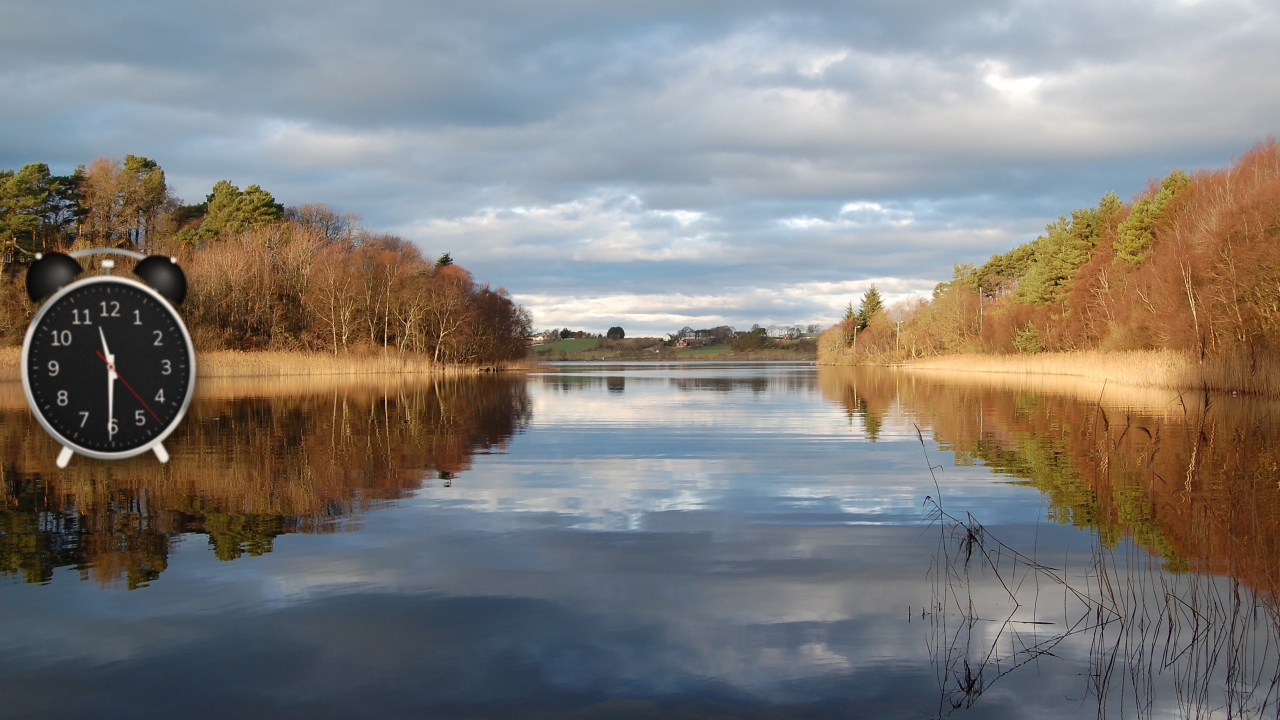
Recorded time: 11:30:23
